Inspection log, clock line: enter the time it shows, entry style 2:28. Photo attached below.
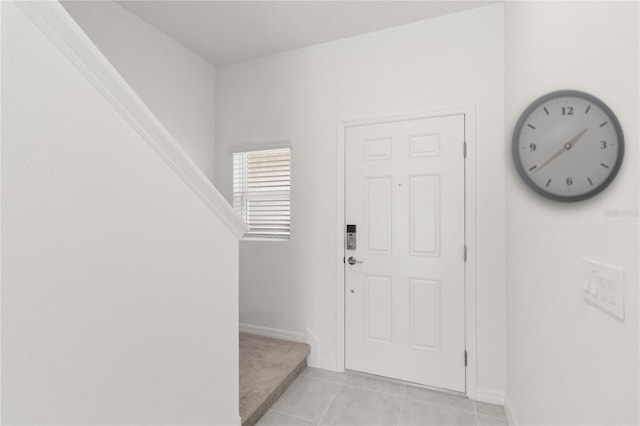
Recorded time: 1:39
